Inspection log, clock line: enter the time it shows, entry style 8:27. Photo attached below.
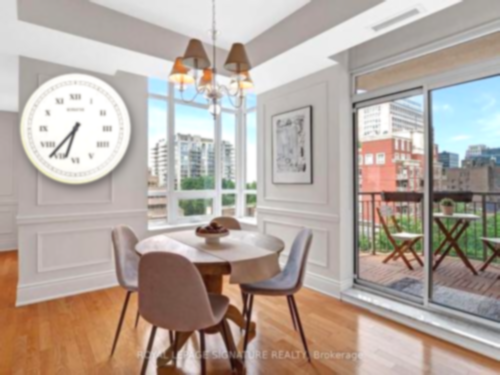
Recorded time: 6:37
